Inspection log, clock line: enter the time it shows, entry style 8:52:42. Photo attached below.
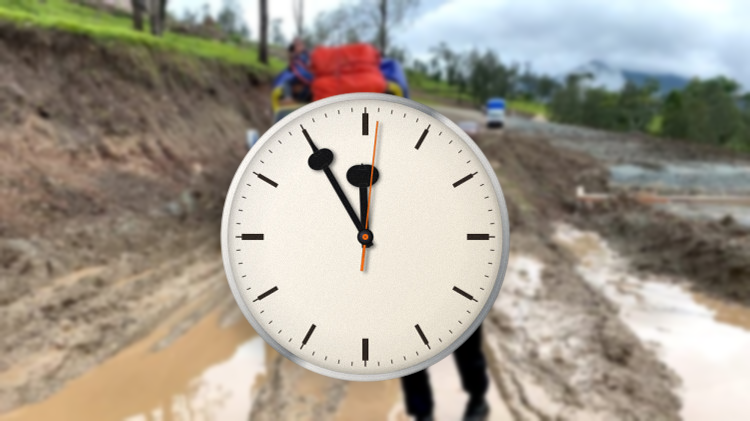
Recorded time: 11:55:01
